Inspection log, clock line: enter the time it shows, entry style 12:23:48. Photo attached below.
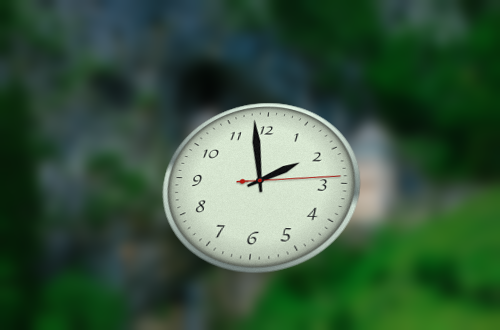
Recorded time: 1:58:14
